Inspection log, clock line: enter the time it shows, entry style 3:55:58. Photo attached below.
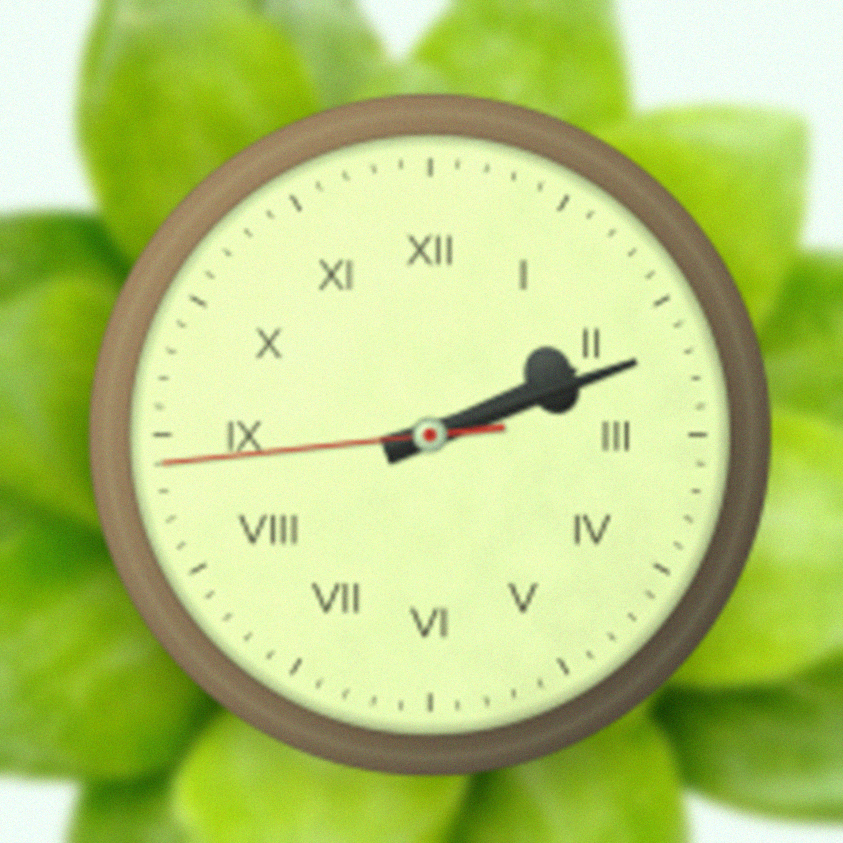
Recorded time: 2:11:44
